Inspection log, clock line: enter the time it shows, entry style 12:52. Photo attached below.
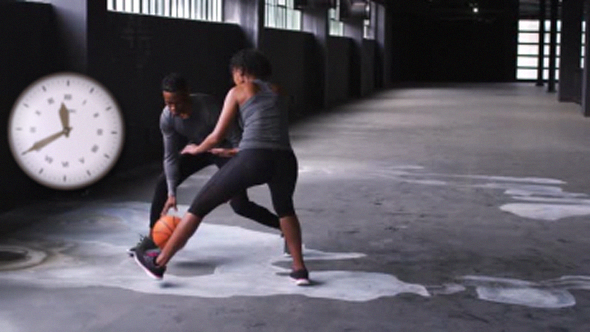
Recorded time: 11:40
